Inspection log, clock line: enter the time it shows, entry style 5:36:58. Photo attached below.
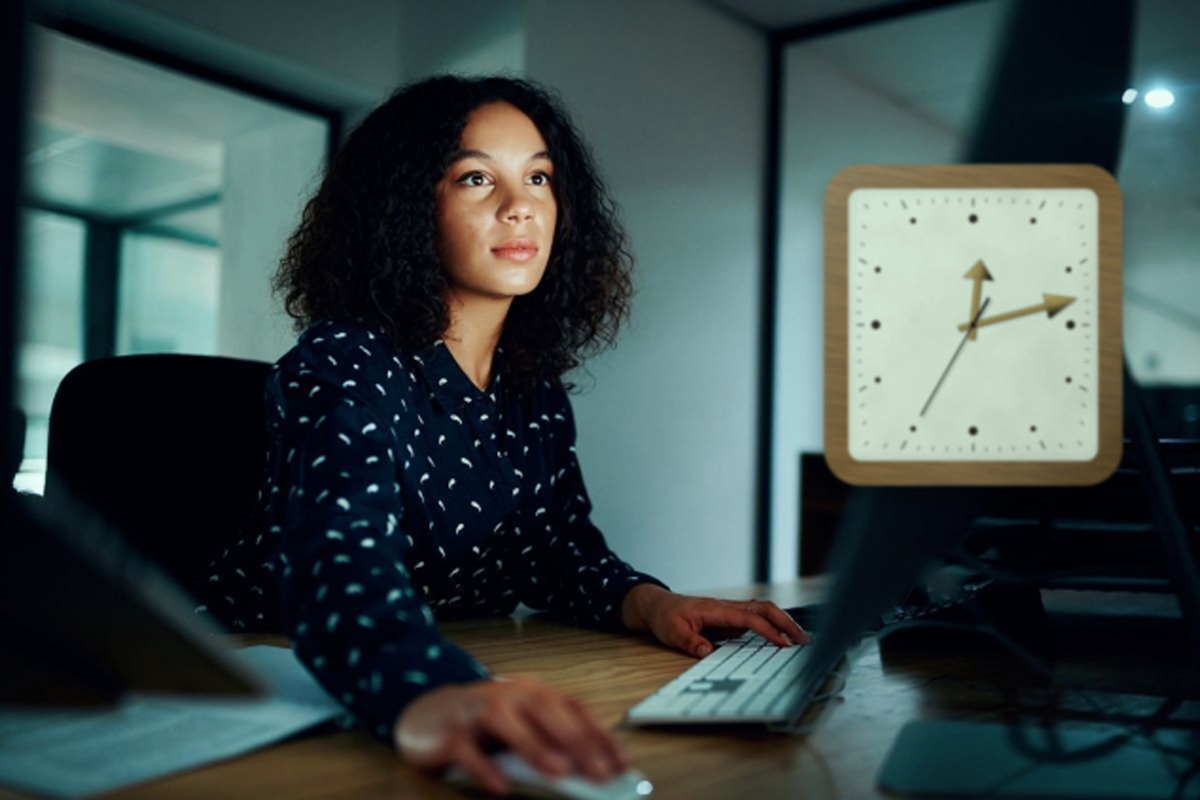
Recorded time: 12:12:35
